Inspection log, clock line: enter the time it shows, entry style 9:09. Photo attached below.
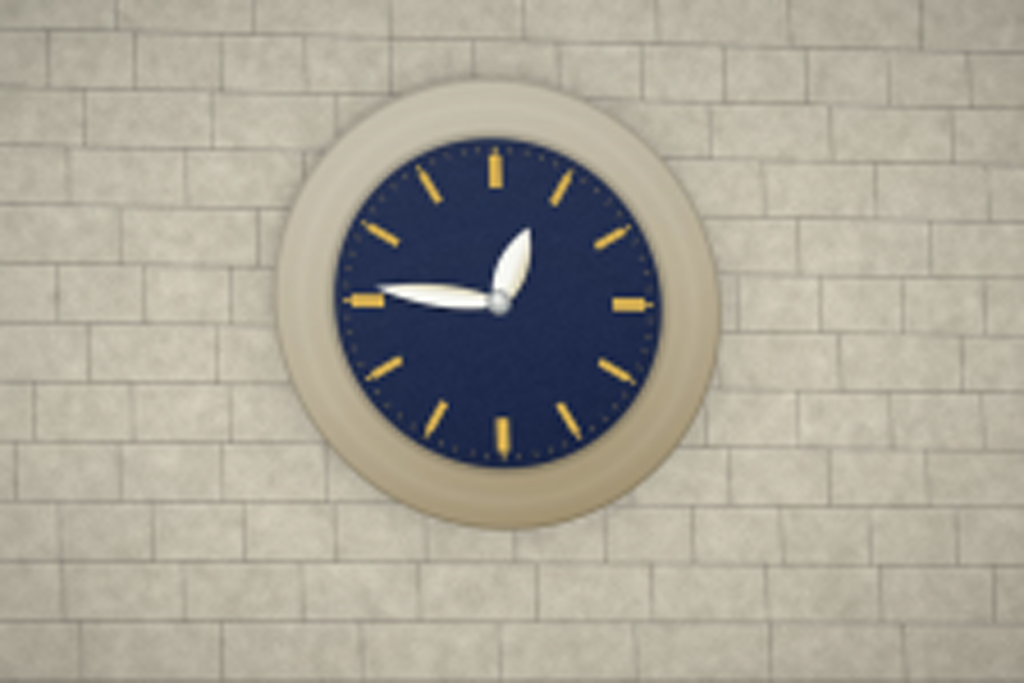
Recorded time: 12:46
